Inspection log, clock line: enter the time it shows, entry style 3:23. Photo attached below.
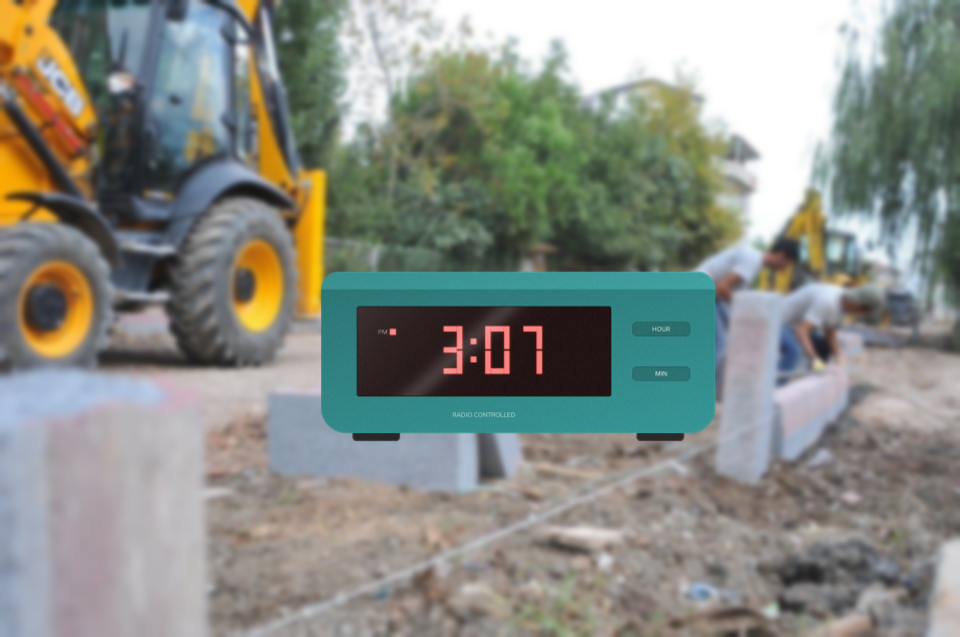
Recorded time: 3:07
